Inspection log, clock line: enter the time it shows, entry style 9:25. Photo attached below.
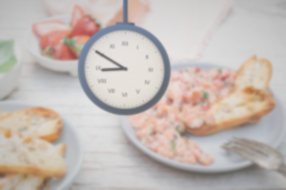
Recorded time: 8:50
